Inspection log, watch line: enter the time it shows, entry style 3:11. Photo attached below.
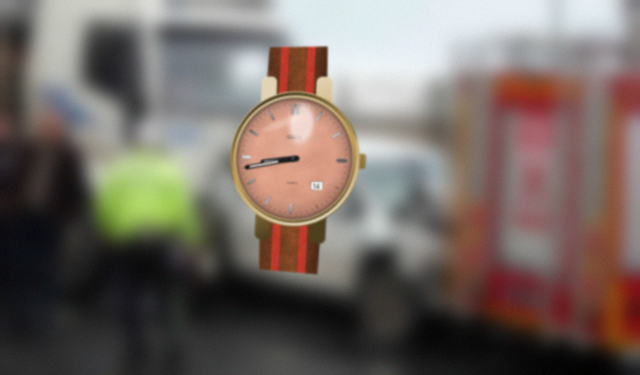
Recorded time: 8:43
